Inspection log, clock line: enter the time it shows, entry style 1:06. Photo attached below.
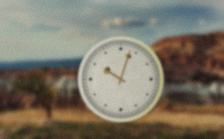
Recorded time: 10:03
